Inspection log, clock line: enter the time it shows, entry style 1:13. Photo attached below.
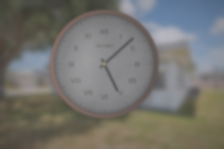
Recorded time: 5:08
